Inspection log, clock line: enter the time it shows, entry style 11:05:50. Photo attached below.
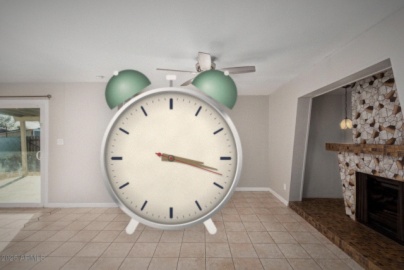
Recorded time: 3:17:18
